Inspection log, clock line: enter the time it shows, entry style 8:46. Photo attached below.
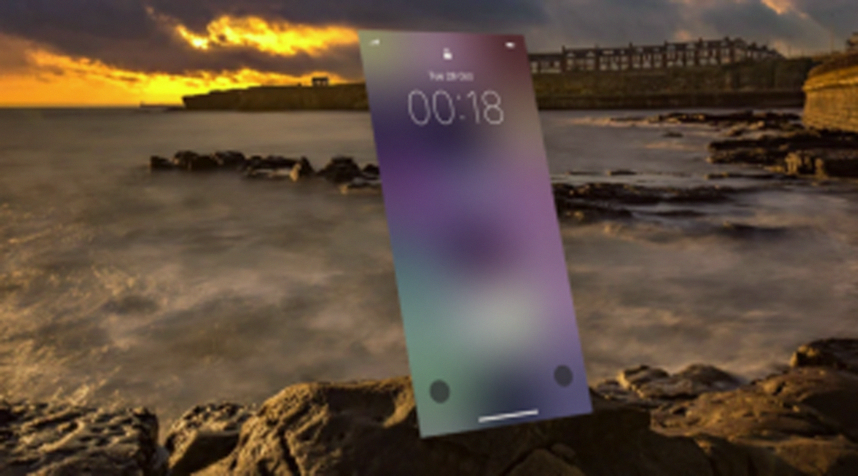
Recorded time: 0:18
